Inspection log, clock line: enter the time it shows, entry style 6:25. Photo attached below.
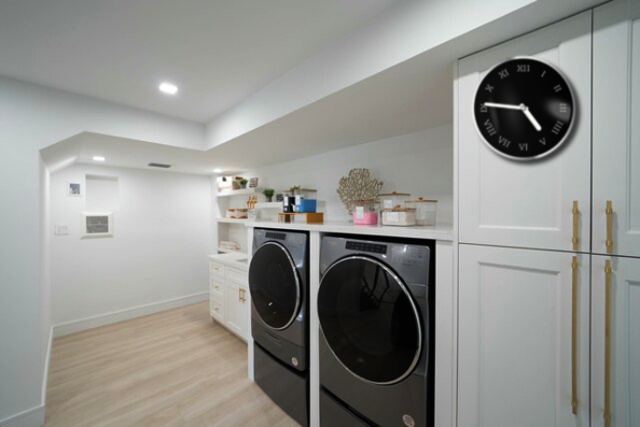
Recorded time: 4:46
